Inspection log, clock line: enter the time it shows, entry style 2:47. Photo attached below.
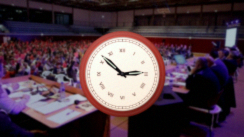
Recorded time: 2:52
